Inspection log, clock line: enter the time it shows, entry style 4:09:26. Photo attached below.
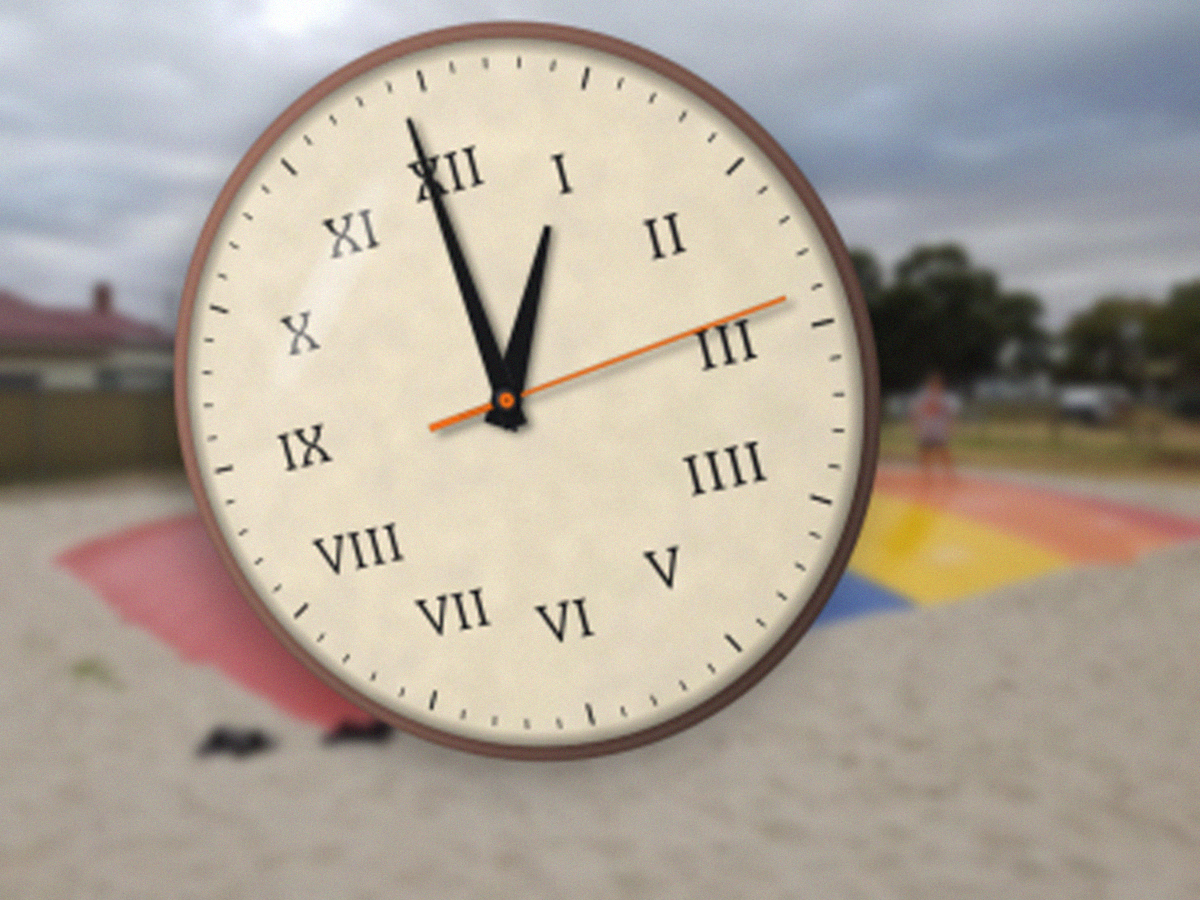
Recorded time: 12:59:14
